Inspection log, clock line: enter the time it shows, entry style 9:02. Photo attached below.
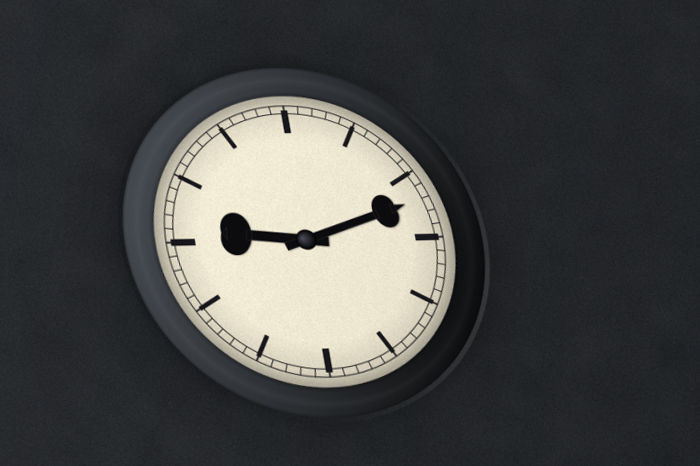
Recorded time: 9:12
